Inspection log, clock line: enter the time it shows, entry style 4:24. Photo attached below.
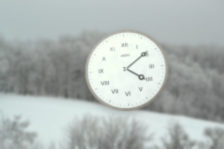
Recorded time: 4:09
